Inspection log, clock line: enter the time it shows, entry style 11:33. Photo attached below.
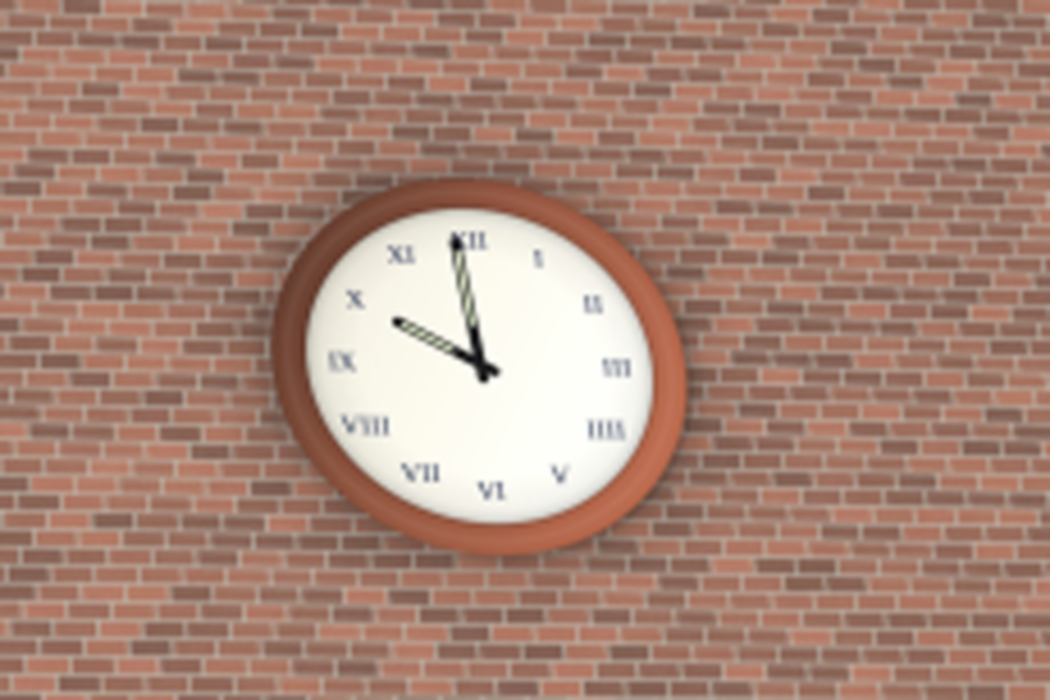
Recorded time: 9:59
